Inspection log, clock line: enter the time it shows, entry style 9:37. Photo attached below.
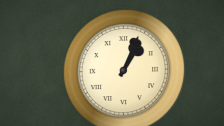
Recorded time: 1:04
